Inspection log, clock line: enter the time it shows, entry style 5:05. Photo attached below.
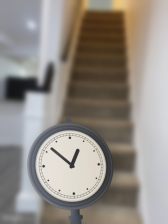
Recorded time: 12:52
